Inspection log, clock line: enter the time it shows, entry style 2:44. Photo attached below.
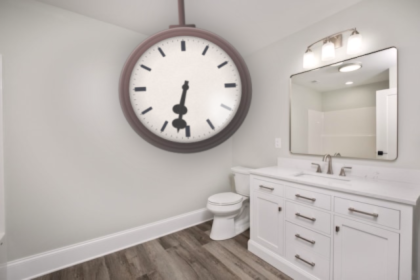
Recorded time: 6:32
